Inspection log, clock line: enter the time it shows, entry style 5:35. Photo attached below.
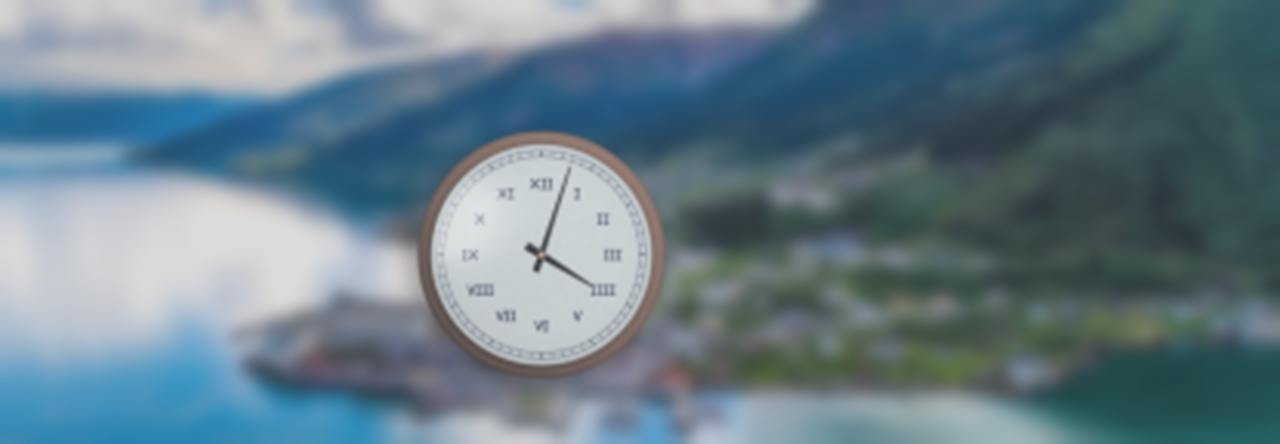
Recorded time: 4:03
